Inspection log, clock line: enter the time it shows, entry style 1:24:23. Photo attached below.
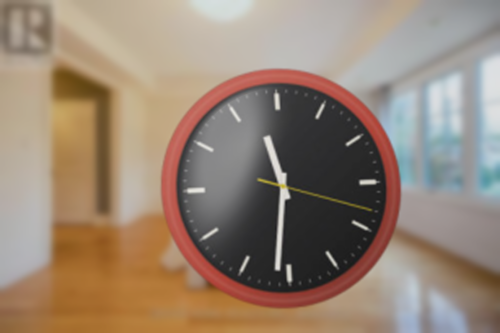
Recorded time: 11:31:18
